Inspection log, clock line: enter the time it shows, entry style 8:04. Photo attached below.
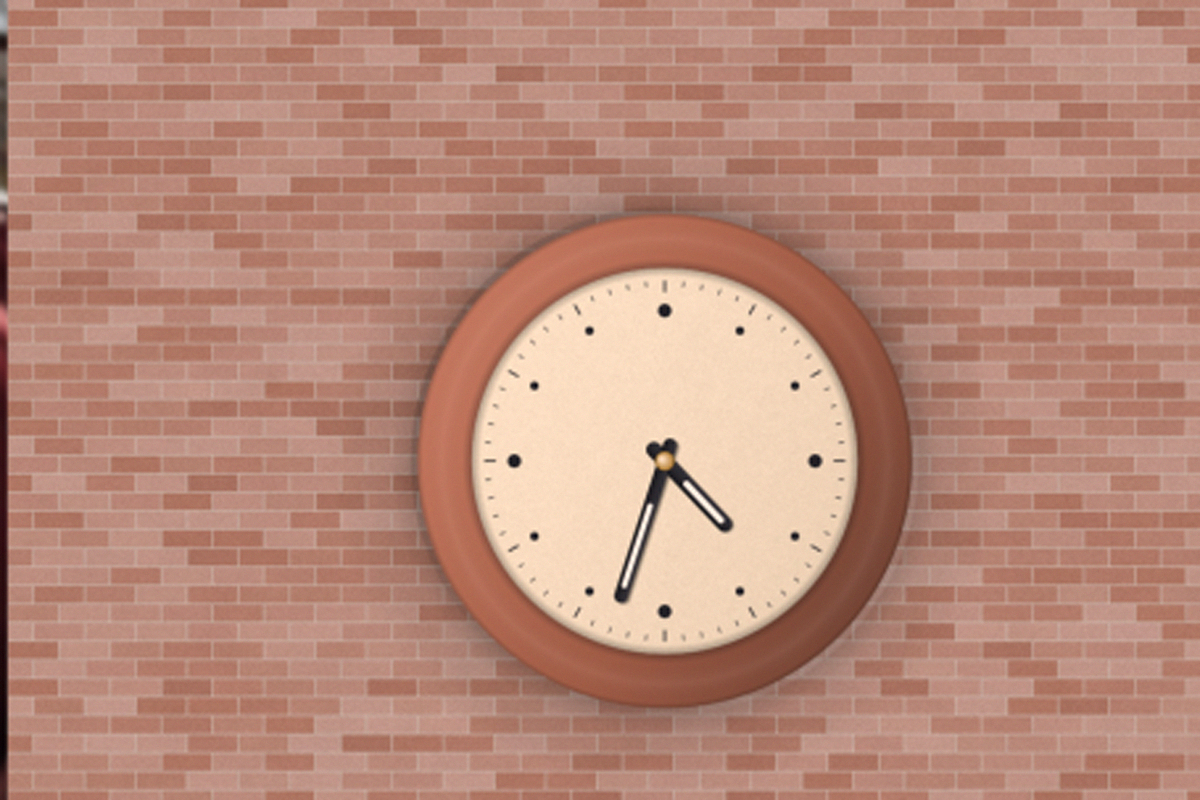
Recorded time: 4:33
